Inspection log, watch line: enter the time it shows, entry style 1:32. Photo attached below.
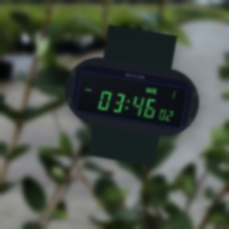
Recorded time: 3:46
